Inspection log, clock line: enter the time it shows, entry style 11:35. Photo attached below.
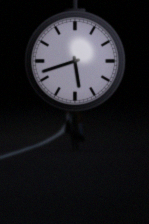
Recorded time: 5:42
